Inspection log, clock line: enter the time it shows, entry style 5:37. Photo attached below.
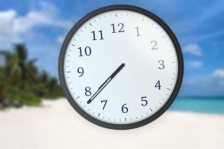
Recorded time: 7:38
